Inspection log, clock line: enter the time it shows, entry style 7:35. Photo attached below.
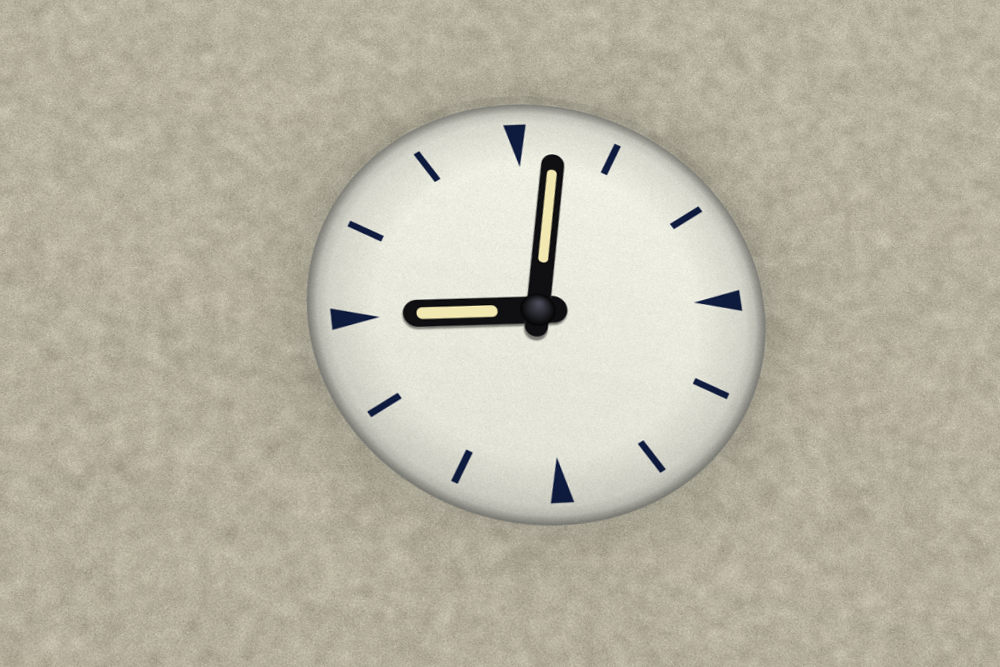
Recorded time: 9:02
